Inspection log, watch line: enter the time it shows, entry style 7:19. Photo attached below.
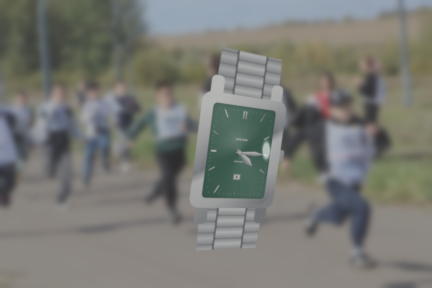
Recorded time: 4:15
